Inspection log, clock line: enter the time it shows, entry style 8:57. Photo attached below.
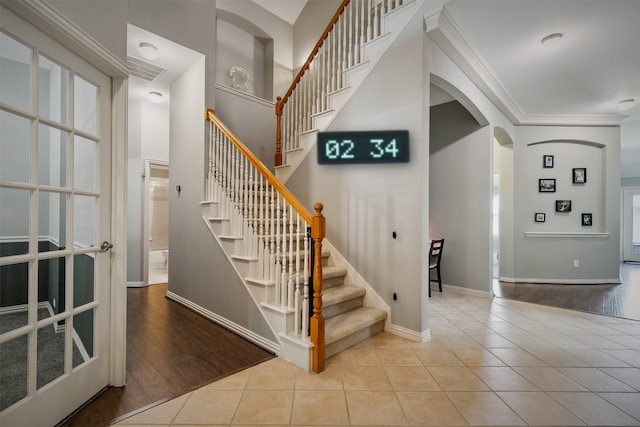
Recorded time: 2:34
